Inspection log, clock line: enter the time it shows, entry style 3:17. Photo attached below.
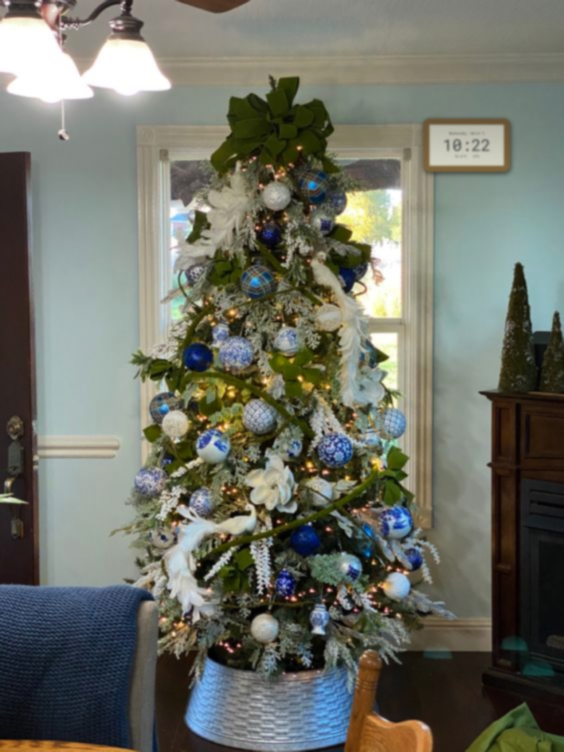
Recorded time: 10:22
